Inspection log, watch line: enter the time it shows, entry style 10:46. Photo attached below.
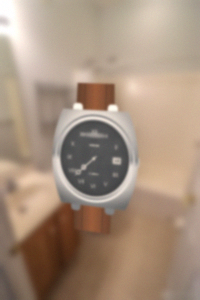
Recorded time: 7:38
